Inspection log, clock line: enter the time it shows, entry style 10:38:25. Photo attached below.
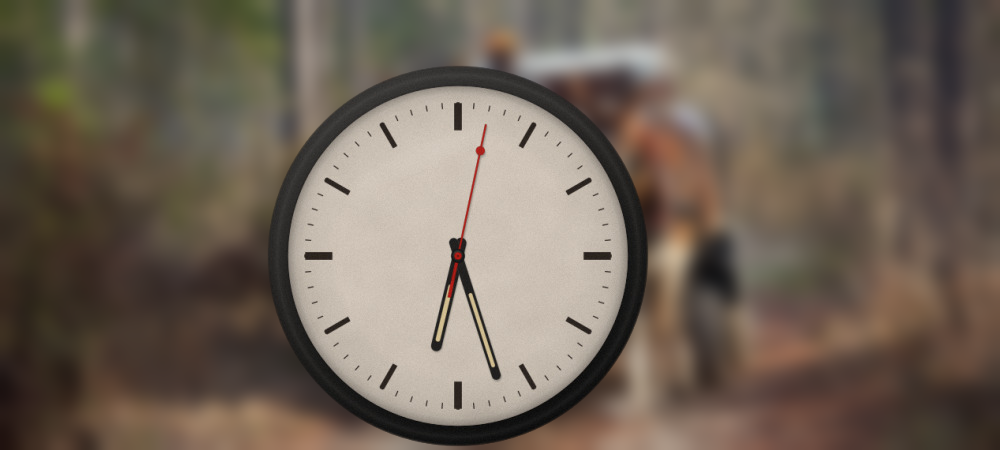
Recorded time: 6:27:02
